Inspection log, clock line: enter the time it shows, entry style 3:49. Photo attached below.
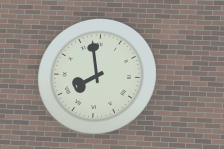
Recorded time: 7:58
